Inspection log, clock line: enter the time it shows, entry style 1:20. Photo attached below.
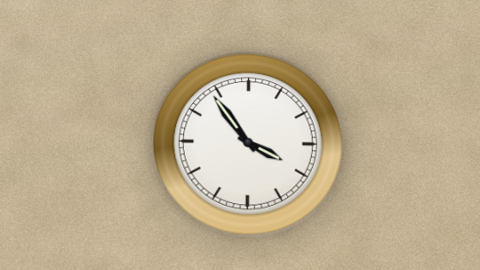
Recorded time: 3:54
